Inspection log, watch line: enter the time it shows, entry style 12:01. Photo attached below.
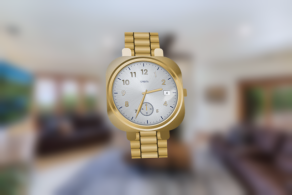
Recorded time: 2:34
